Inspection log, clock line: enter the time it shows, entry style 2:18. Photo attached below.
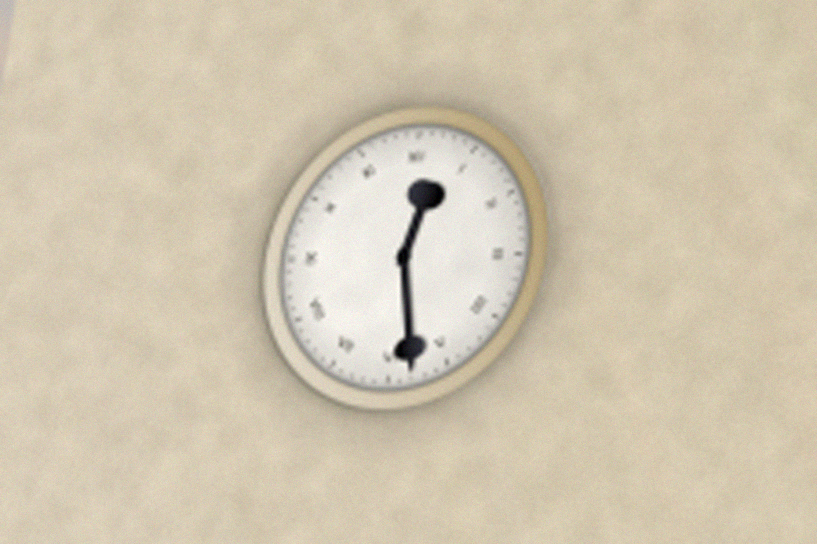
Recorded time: 12:28
